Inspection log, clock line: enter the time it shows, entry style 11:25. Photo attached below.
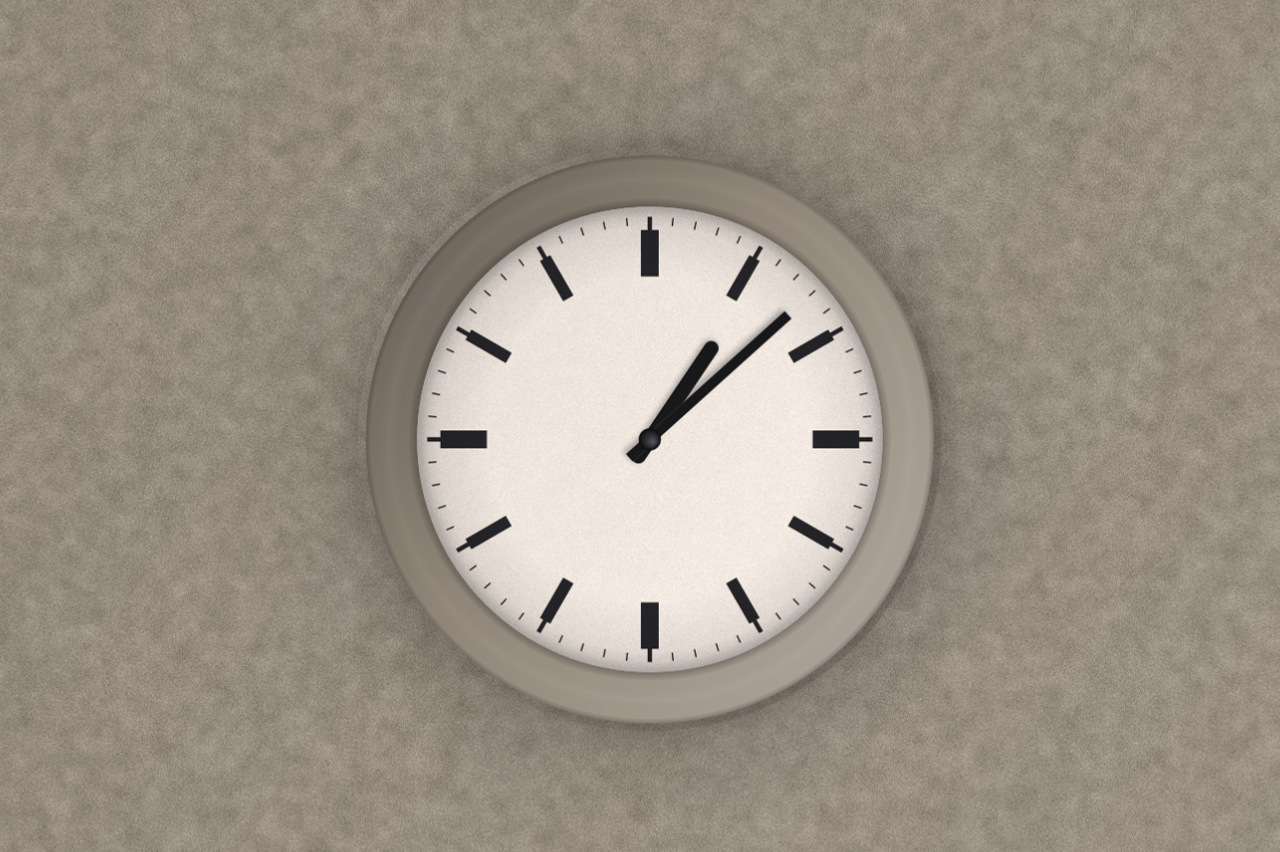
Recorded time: 1:08
